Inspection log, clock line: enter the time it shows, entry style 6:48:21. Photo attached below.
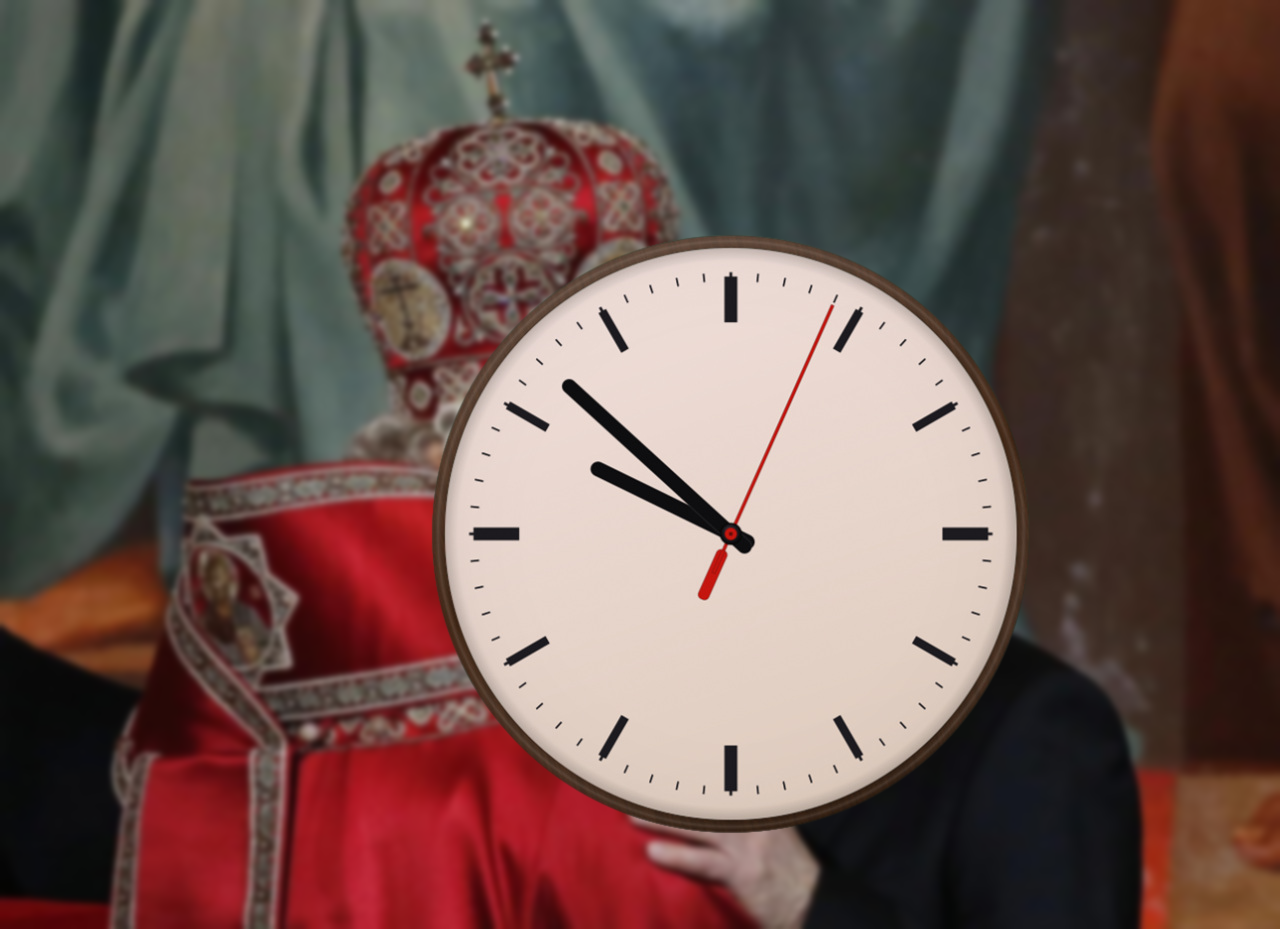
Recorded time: 9:52:04
